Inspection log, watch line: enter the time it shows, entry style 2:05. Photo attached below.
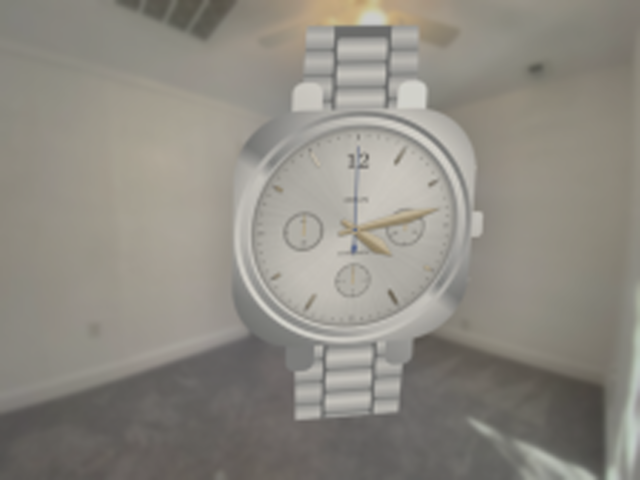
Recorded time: 4:13
